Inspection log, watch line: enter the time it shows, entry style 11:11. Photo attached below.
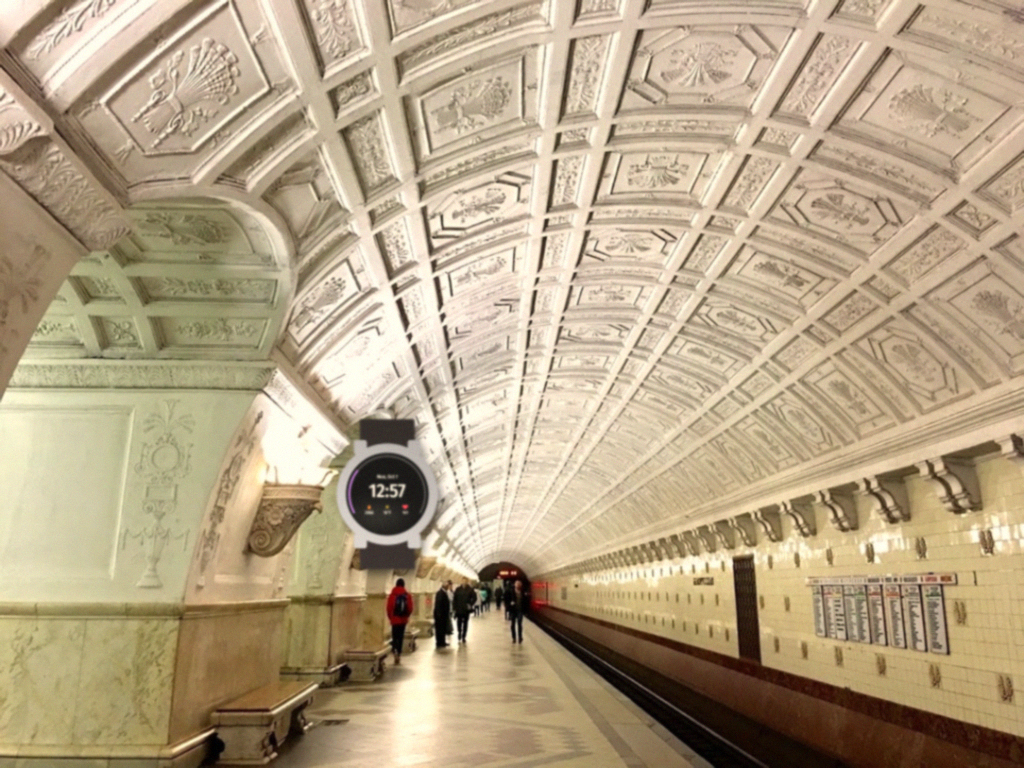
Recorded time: 12:57
